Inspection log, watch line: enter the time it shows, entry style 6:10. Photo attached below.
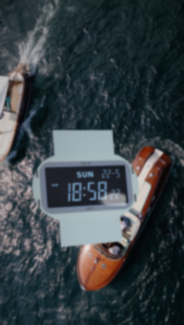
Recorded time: 18:58
